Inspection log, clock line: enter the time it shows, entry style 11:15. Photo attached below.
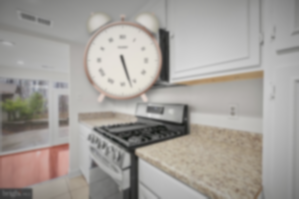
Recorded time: 5:27
